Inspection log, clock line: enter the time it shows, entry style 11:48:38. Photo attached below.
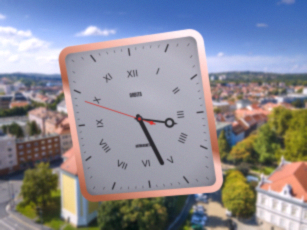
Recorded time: 3:26:49
